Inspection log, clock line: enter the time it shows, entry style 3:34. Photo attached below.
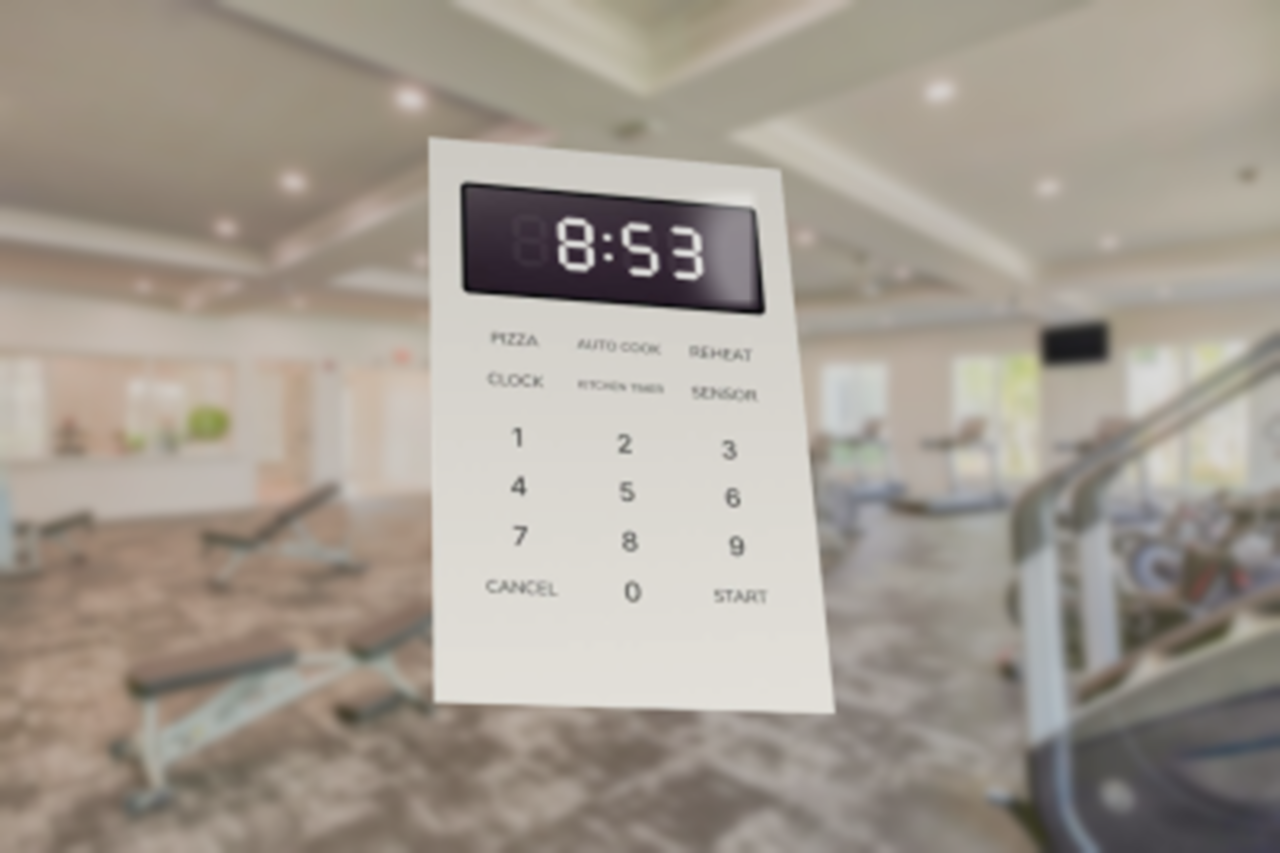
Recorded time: 8:53
